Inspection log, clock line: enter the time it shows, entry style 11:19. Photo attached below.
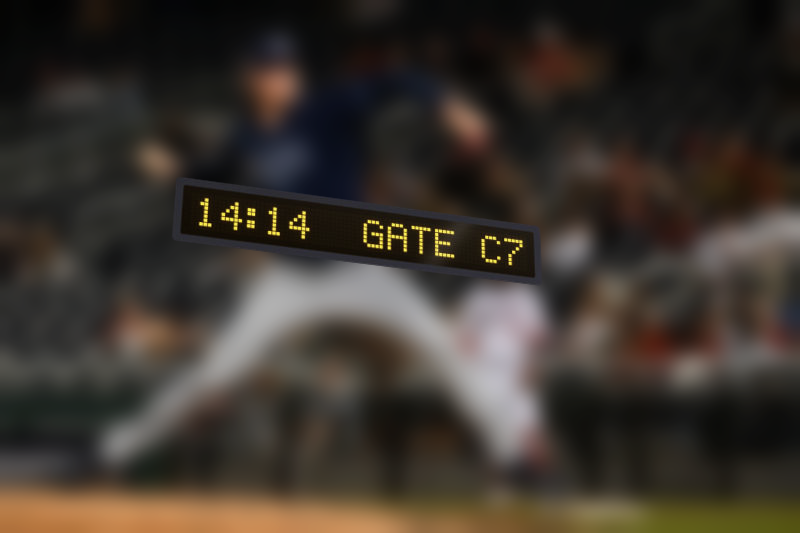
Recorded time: 14:14
